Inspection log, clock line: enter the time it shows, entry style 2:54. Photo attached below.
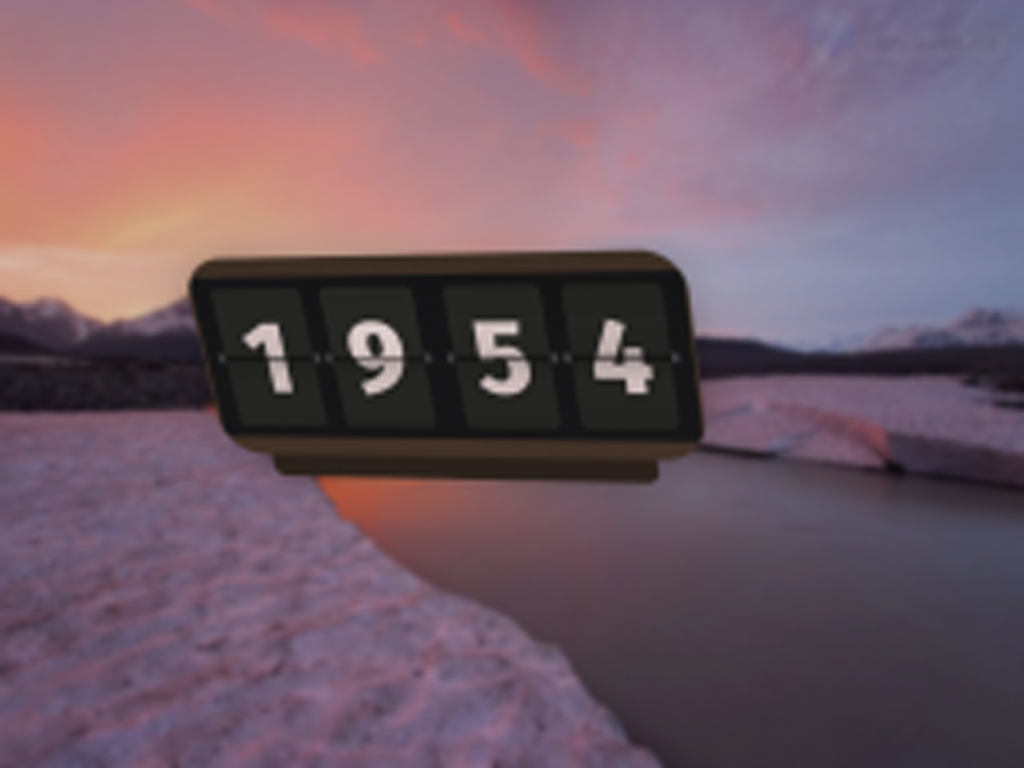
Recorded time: 19:54
